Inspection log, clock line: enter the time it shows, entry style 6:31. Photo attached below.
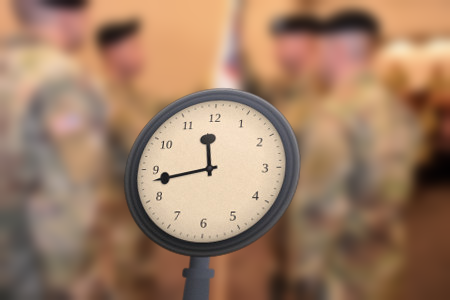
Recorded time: 11:43
